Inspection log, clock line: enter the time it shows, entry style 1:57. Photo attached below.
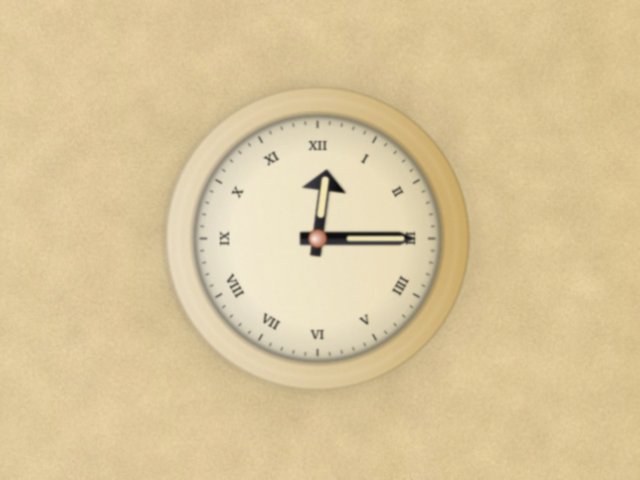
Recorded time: 12:15
